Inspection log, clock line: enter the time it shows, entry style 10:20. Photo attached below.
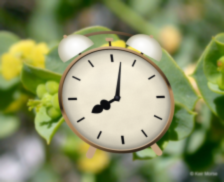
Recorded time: 8:02
